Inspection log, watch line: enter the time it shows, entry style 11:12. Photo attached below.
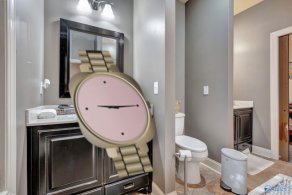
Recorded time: 9:15
